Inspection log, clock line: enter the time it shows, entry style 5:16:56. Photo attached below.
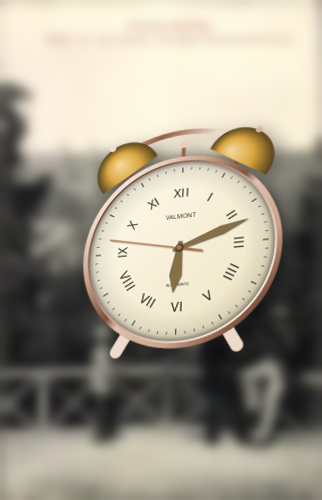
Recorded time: 6:11:47
